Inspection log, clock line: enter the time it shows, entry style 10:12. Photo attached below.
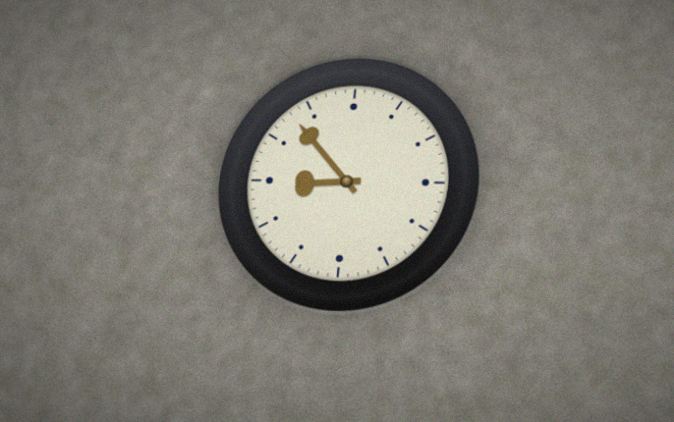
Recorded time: 8:53
